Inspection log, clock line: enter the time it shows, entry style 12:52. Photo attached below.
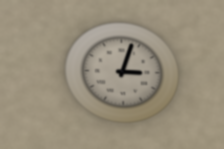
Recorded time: 3:03
